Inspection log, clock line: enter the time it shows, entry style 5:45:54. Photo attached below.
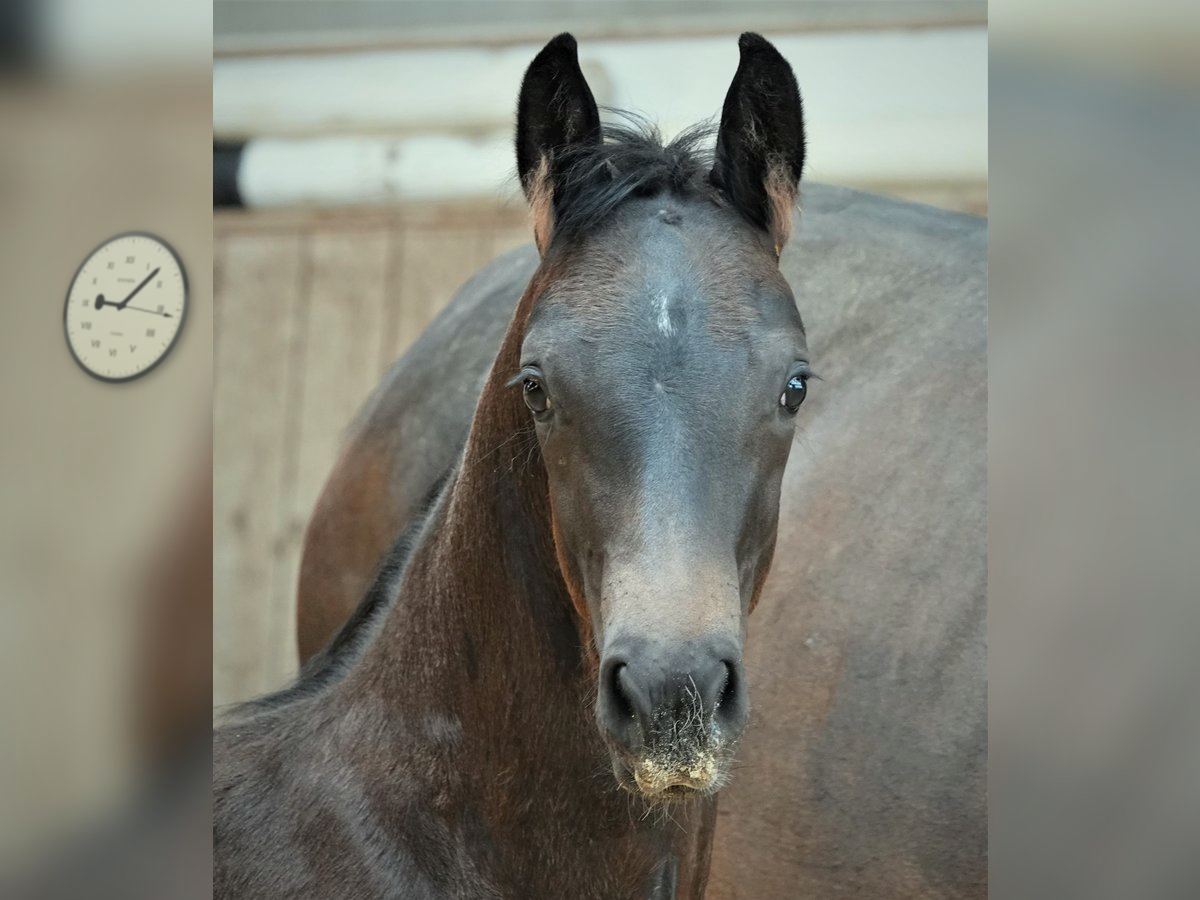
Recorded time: 9:07:16
